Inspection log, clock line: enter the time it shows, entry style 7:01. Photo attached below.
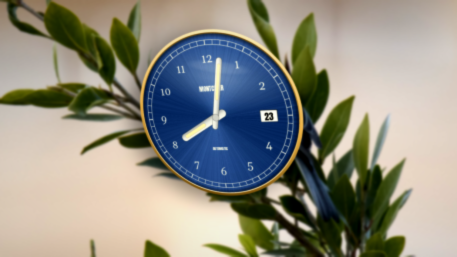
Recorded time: 8:02
